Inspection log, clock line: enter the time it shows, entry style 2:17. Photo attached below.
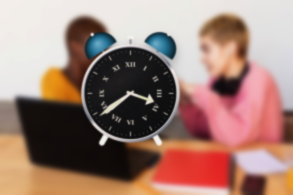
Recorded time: 3:39
